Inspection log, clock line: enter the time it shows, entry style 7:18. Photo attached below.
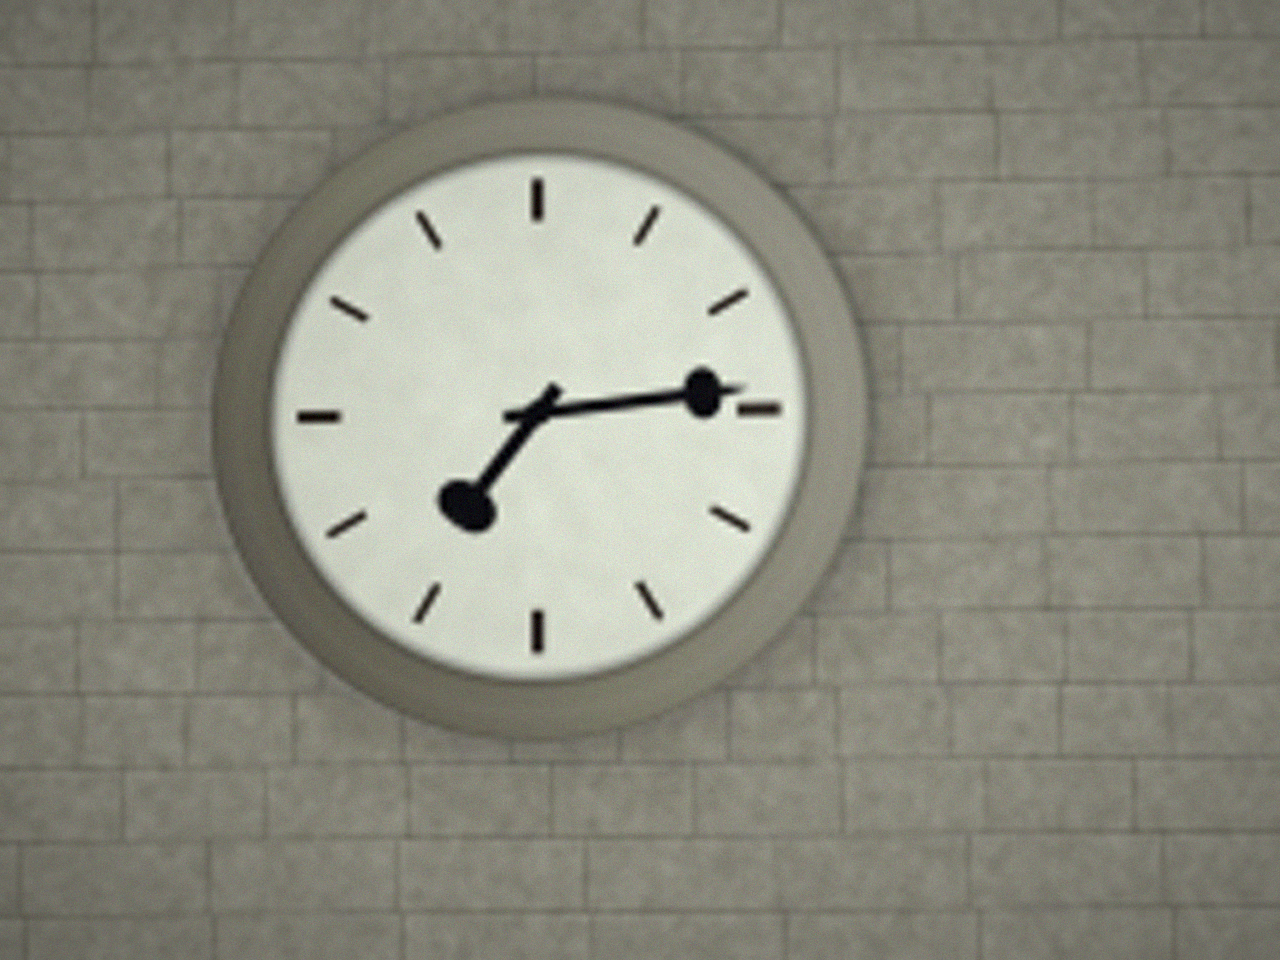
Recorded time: 7:14
